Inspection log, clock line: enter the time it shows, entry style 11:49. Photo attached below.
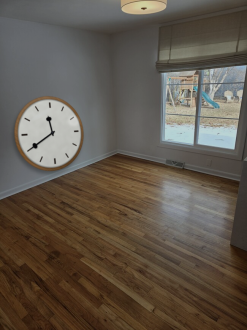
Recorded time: 11:40
